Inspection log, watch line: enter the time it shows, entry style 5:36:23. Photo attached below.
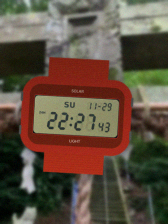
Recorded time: 22:27:43
